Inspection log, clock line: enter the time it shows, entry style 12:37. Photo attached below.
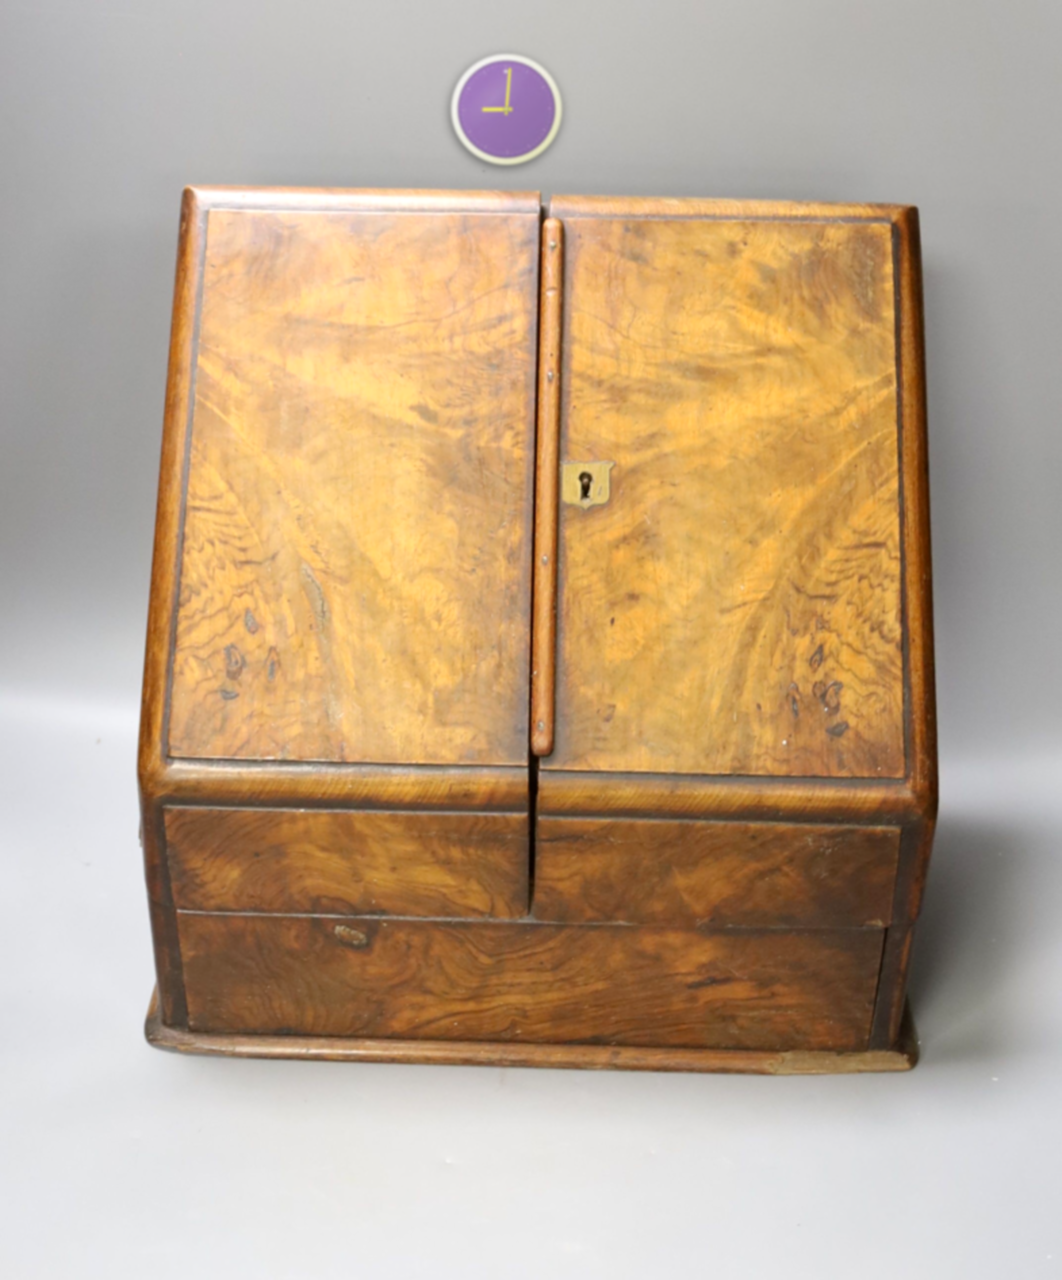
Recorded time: 9:01
